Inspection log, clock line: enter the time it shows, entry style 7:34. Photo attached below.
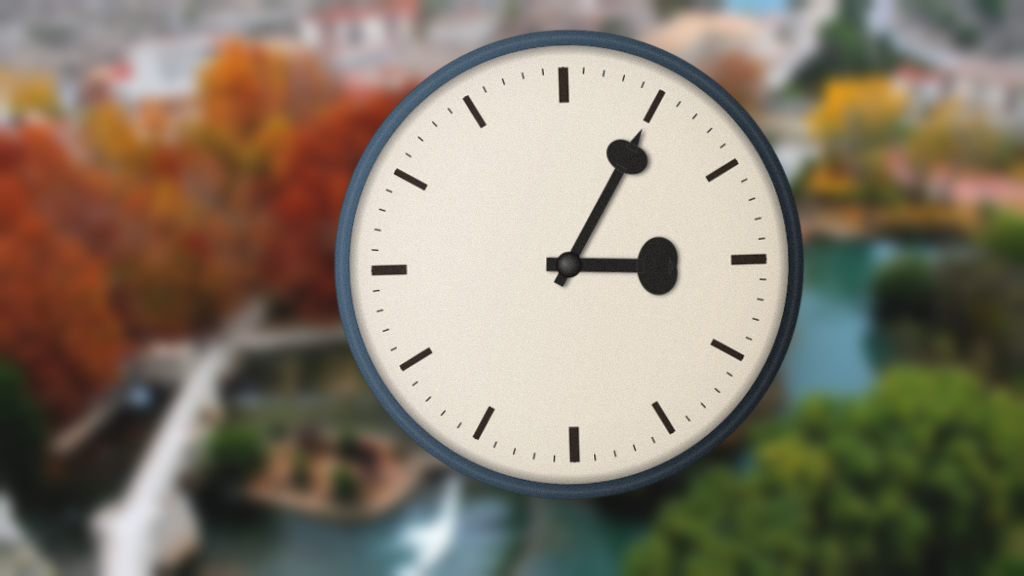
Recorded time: 3:05
